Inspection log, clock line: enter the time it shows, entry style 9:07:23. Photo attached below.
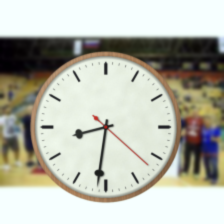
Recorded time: 8:31:22
